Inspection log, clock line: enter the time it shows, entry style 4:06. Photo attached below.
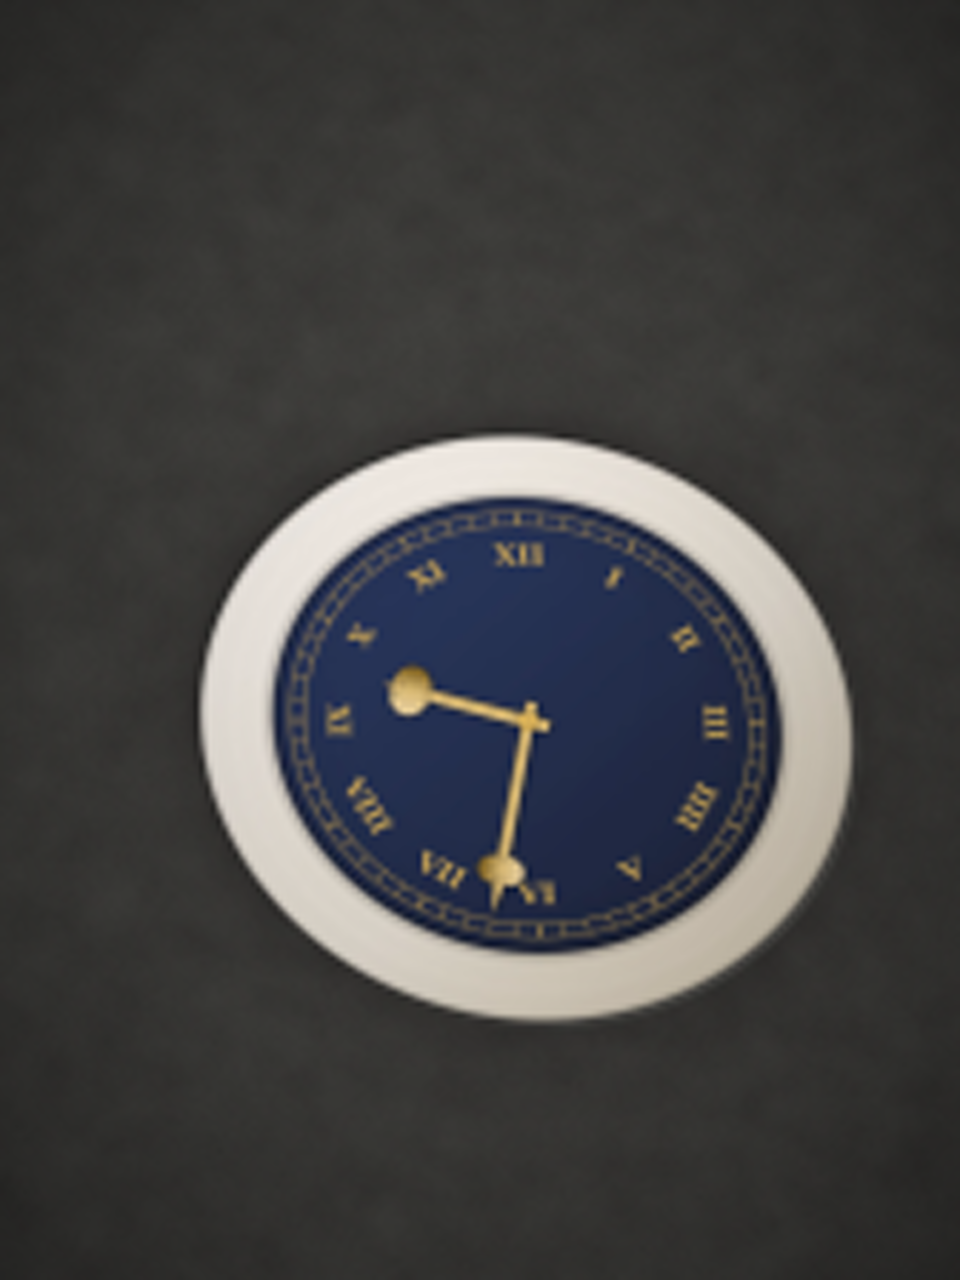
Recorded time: 9:32
